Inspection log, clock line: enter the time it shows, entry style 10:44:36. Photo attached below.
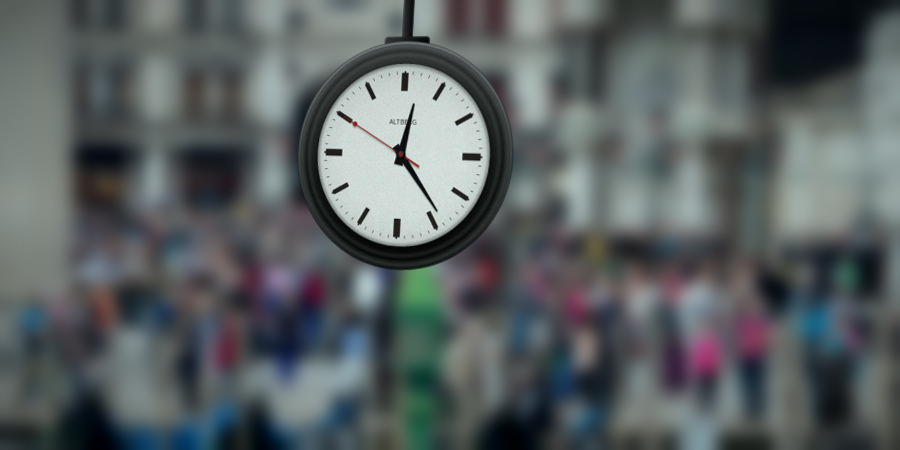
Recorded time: 12:23:50
